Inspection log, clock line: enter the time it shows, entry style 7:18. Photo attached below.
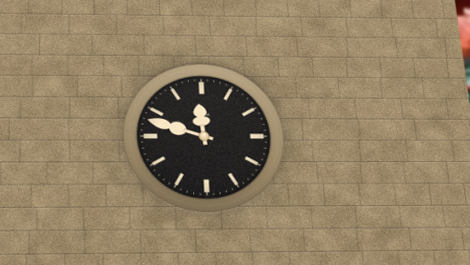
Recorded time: 11:48
